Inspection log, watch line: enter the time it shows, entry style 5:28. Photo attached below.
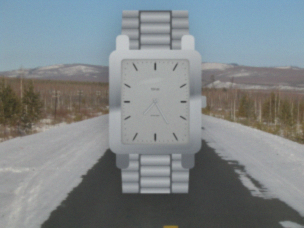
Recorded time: 7:25
